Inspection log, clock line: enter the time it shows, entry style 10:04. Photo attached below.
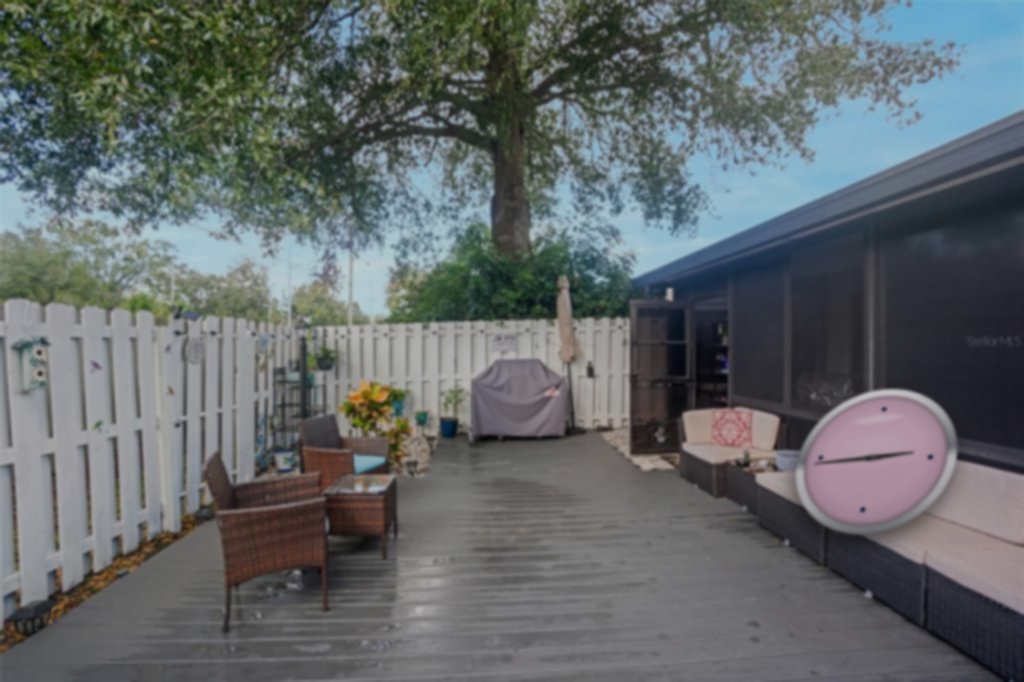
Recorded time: 2:44
